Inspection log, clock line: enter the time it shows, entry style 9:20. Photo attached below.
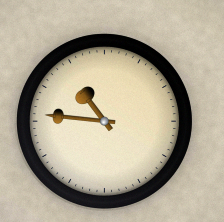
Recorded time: 10:46
